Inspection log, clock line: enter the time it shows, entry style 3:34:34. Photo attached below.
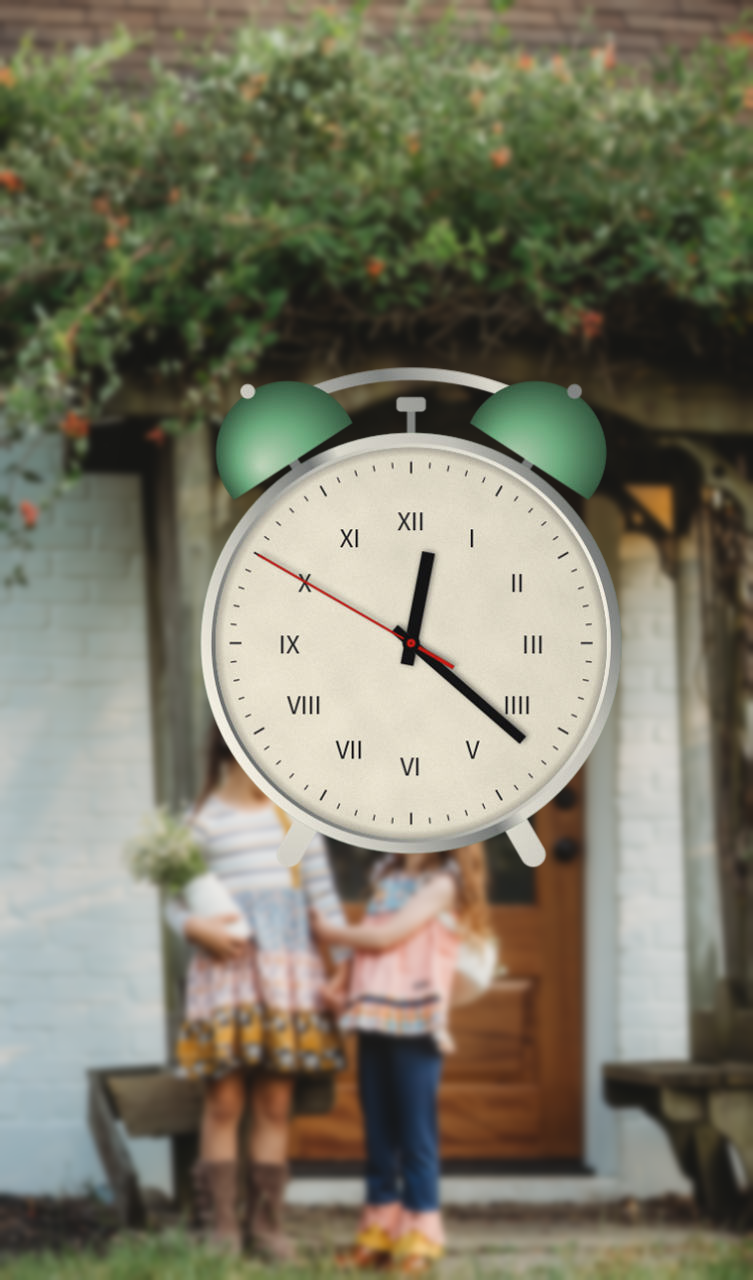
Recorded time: 12:21:50
